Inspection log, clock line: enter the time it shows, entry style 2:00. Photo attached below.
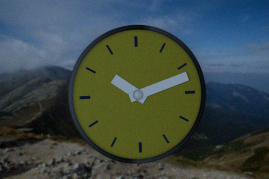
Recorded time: 10:12
